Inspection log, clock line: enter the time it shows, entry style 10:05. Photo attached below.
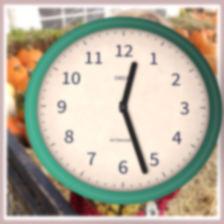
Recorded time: 12:27
